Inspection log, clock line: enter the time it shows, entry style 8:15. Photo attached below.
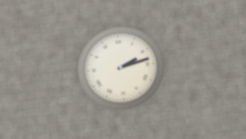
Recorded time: 2:13
